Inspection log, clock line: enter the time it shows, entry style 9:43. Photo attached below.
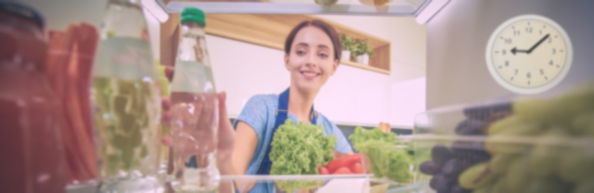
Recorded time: 9:08
